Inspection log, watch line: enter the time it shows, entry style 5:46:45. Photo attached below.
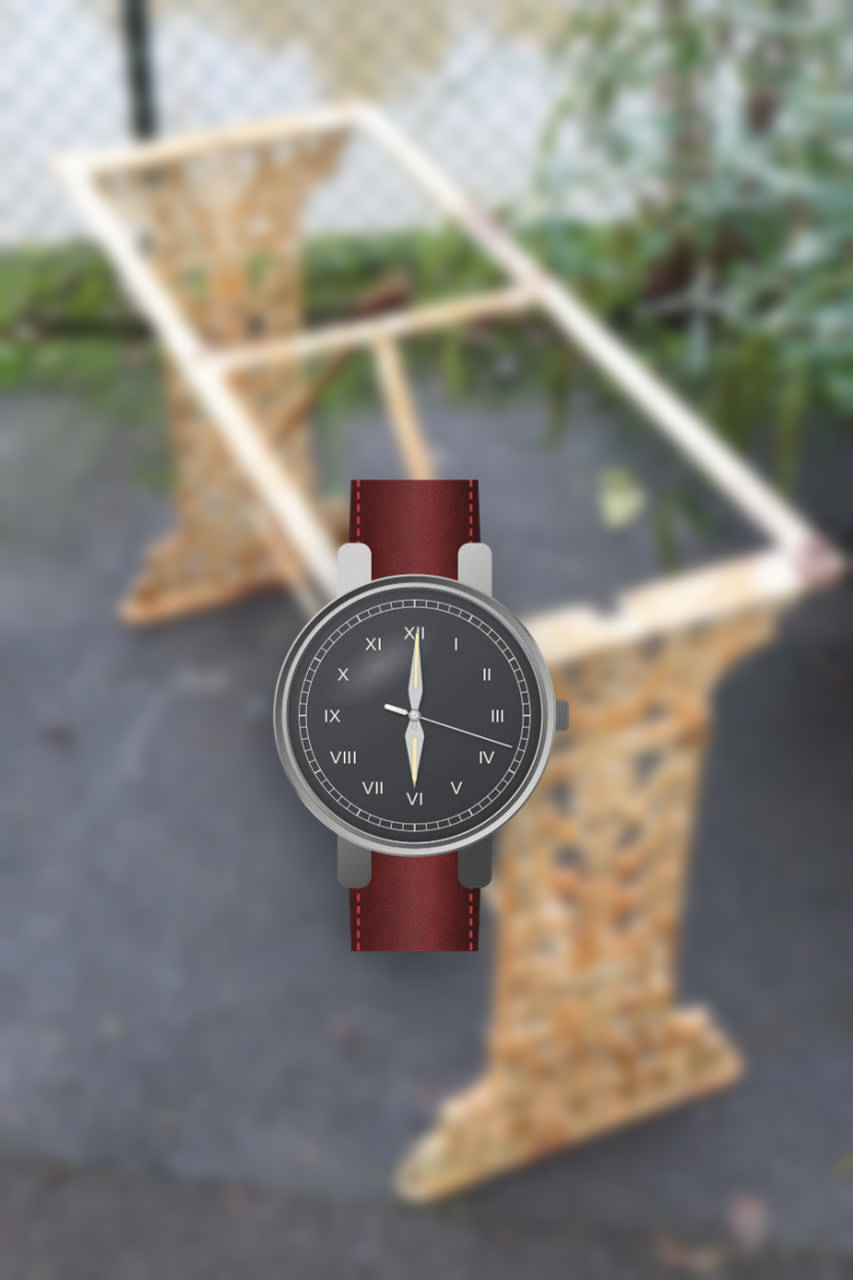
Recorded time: 6:00:18
